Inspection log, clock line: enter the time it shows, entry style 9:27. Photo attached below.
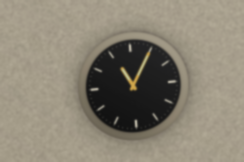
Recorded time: 11:05
